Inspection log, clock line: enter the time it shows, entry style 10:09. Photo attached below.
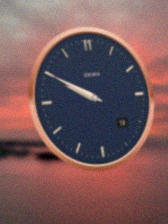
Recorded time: 9:50
